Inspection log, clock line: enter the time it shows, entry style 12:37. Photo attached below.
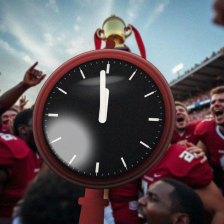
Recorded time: 11:59
